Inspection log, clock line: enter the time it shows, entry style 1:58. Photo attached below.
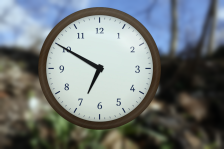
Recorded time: 6:50
